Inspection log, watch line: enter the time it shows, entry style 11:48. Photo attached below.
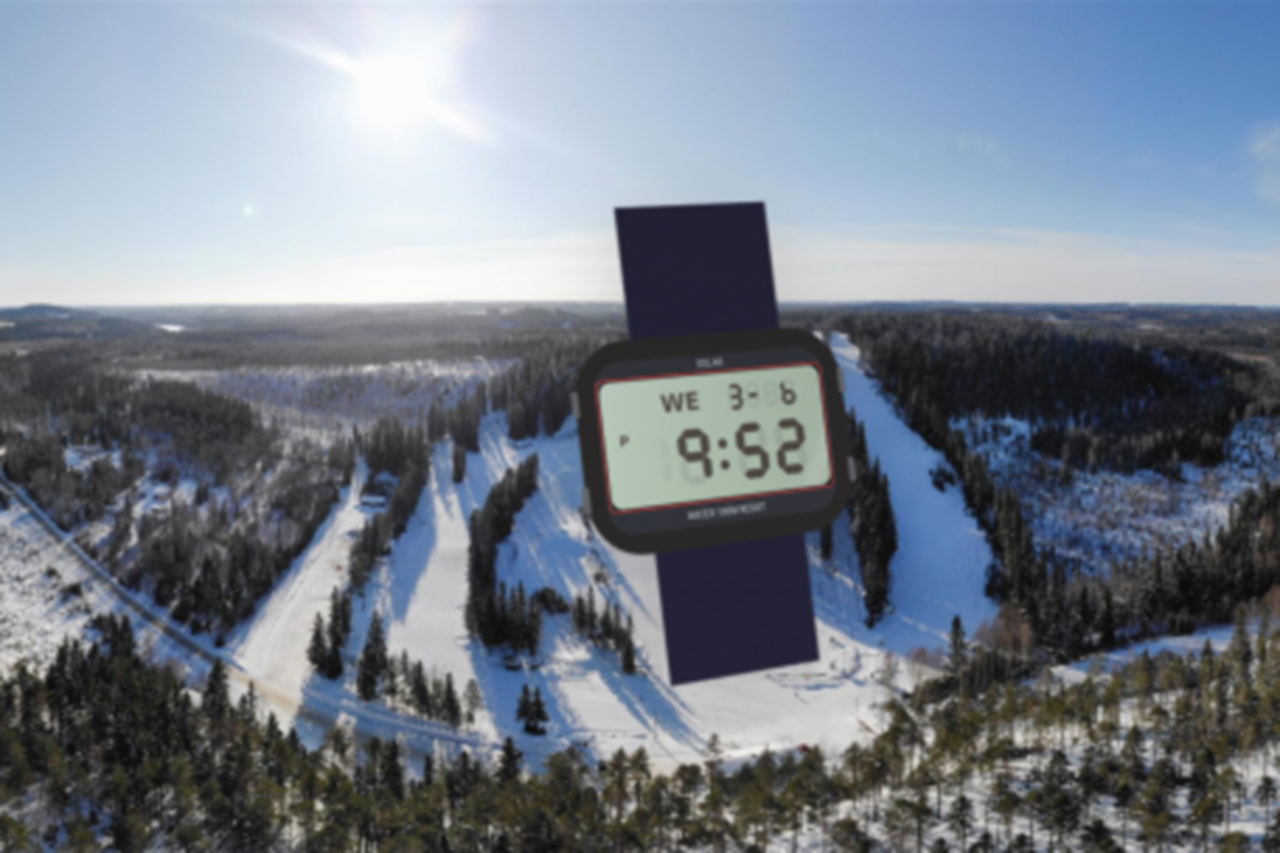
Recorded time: 9:52
